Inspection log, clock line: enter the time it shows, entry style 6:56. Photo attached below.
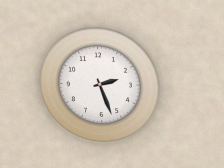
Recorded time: 2:27
